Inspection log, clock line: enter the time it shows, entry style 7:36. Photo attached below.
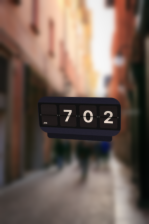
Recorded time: 7:02
